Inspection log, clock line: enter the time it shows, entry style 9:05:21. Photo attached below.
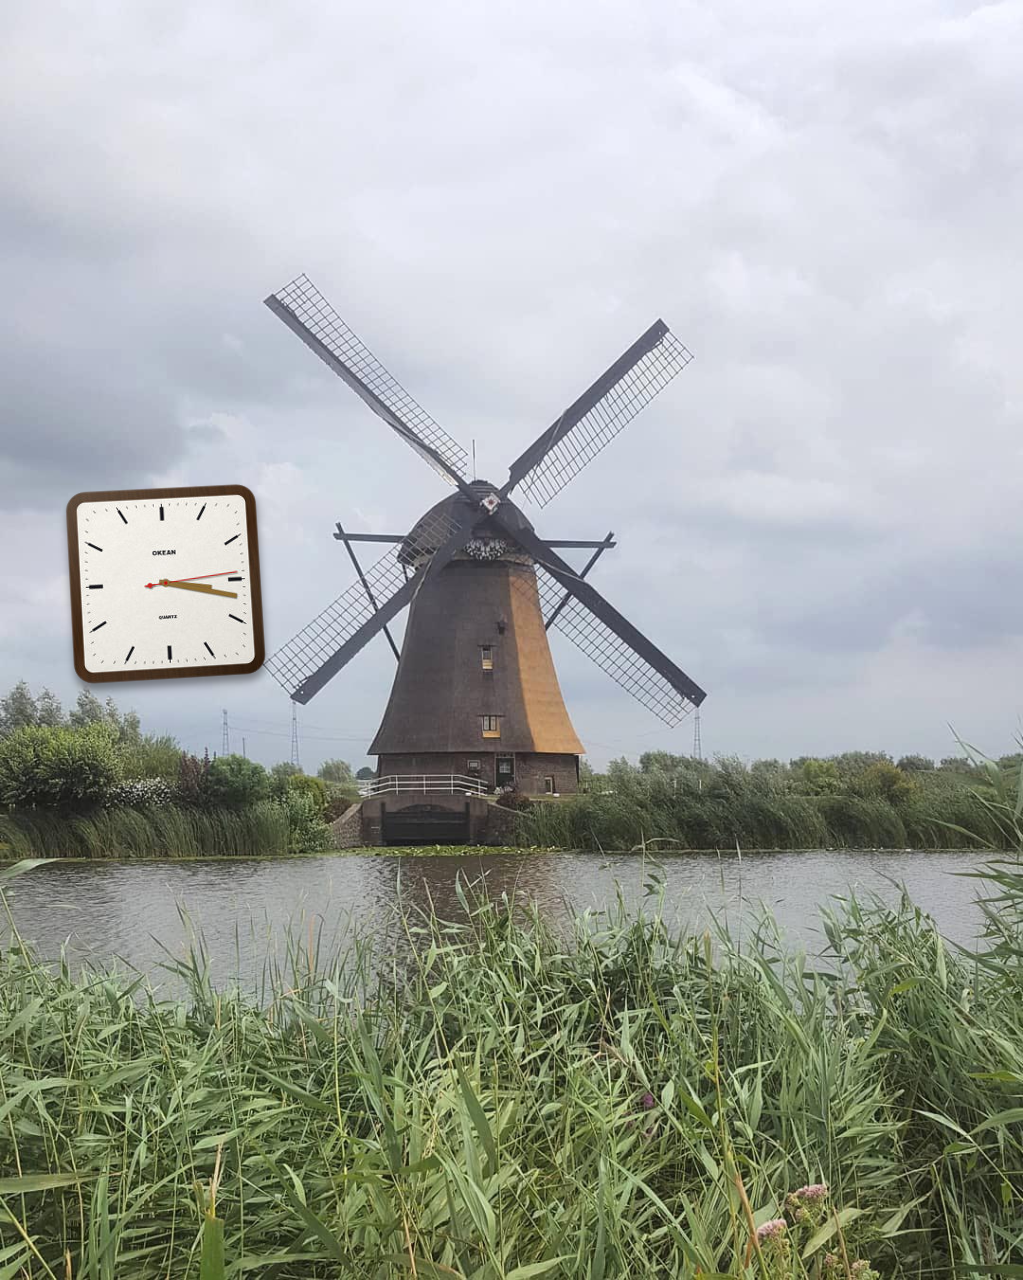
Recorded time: 3:17:14
